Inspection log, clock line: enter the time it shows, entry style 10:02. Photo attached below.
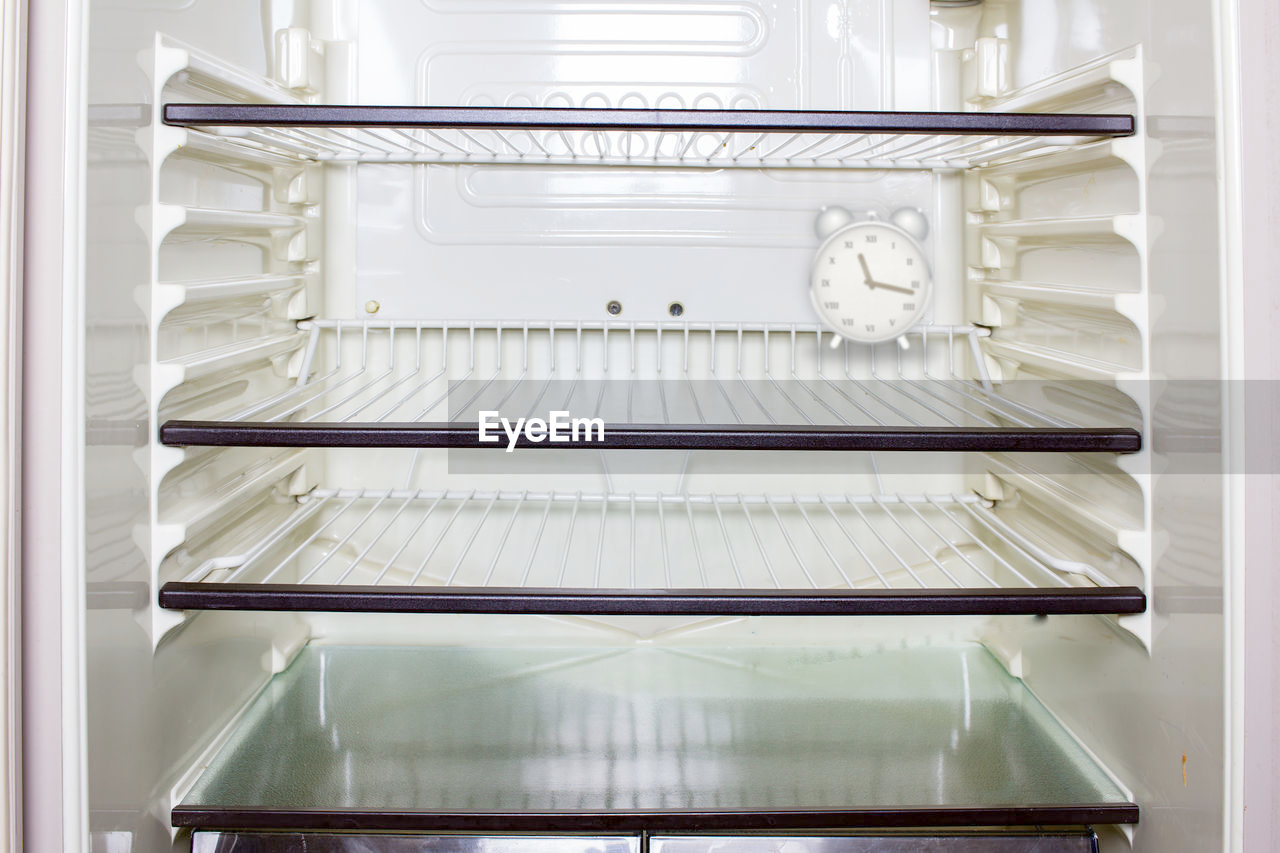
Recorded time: 11:17
